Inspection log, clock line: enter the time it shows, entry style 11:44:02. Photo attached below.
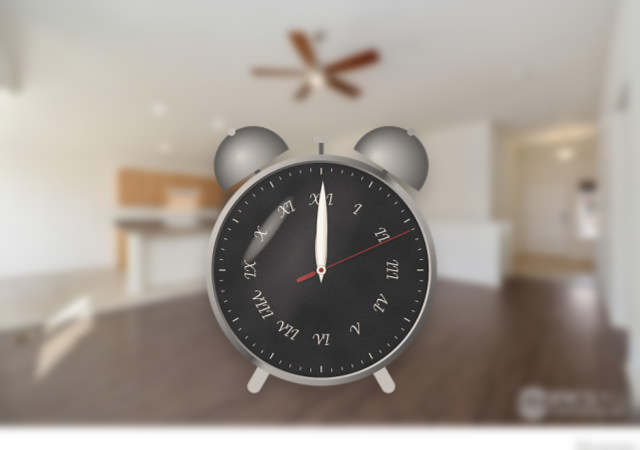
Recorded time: 12:00:11
